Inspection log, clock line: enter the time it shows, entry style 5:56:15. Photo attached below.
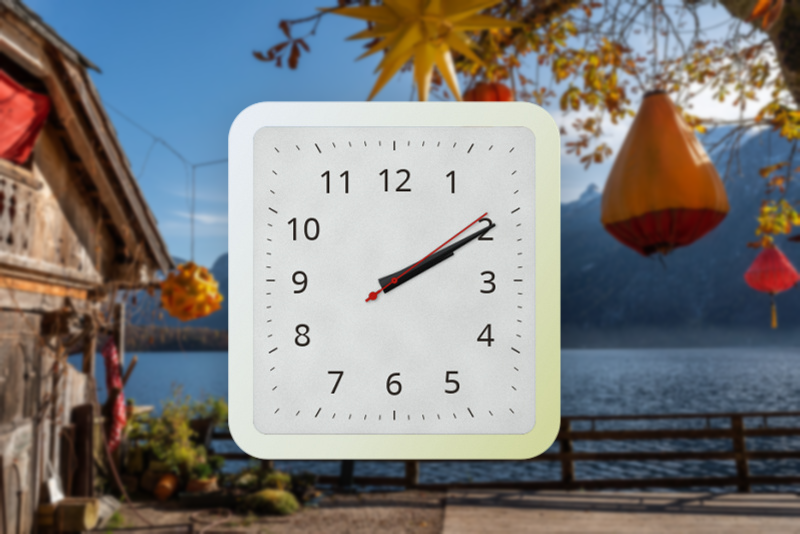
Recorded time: 2:10:09
